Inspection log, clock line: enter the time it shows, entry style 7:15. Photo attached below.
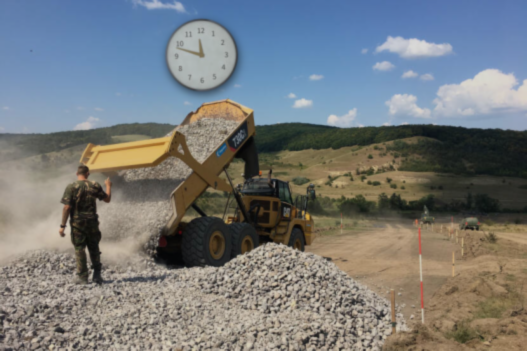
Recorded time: 11:48
